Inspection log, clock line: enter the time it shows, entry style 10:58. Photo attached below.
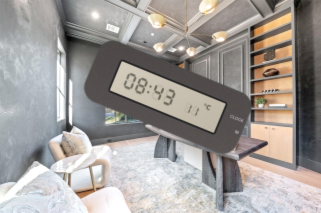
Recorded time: 8:43
